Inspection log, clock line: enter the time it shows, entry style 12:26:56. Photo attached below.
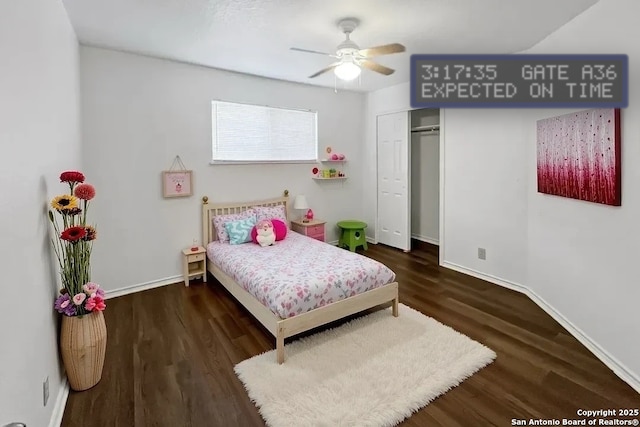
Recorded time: 3:17:35
